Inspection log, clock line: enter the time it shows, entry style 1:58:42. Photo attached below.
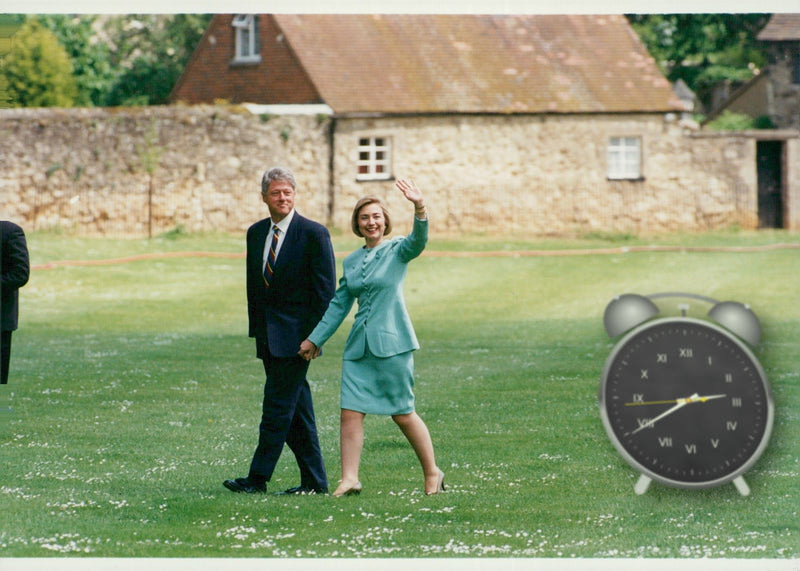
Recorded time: 2:39:44
